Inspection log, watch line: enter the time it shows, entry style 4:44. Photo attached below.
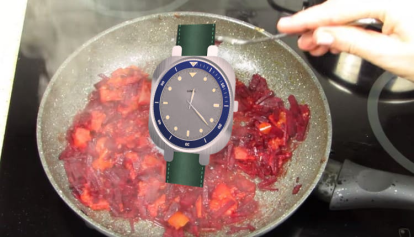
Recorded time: 12:22
